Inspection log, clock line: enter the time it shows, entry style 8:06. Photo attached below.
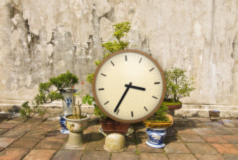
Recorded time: 3:36
